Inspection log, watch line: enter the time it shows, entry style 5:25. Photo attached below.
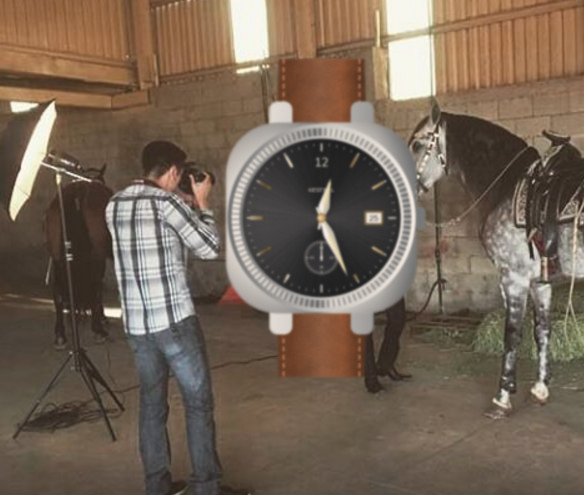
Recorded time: 12:26
